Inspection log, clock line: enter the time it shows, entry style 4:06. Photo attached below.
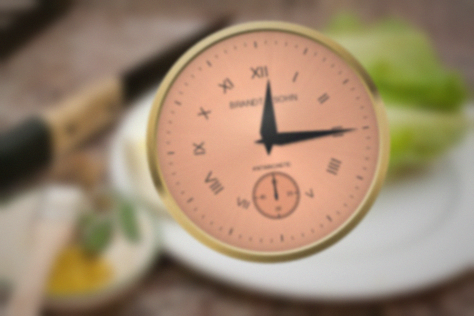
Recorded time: 12:15
